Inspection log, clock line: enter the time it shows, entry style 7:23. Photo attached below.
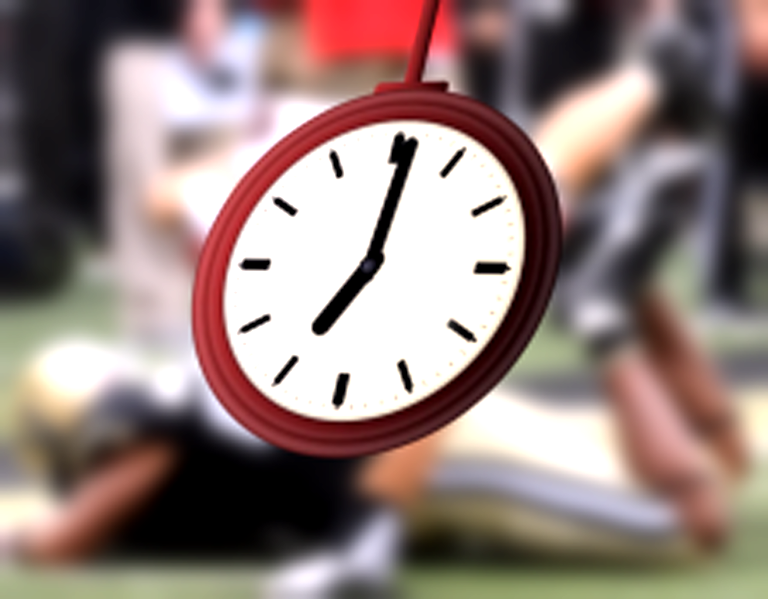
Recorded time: 7:01
